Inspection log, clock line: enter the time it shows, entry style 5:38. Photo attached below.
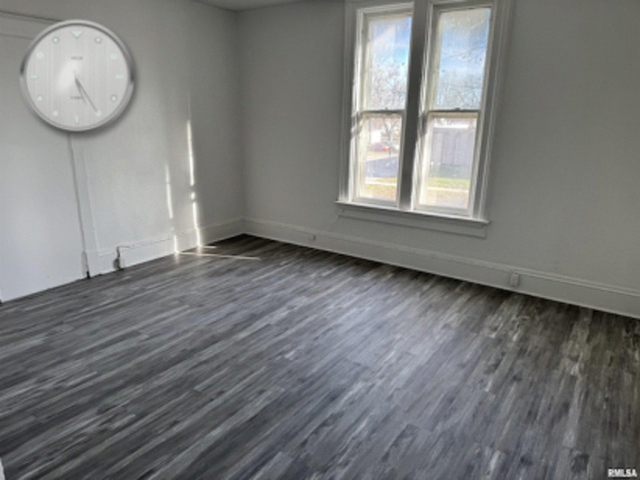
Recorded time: 5:25
